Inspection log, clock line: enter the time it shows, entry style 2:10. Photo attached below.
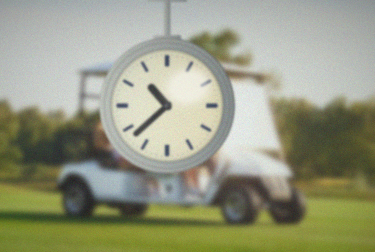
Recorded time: 10:38
